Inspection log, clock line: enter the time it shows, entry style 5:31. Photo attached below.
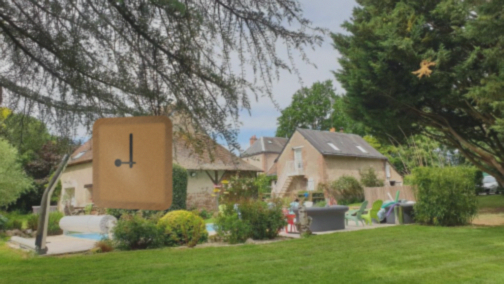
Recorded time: 9:00
